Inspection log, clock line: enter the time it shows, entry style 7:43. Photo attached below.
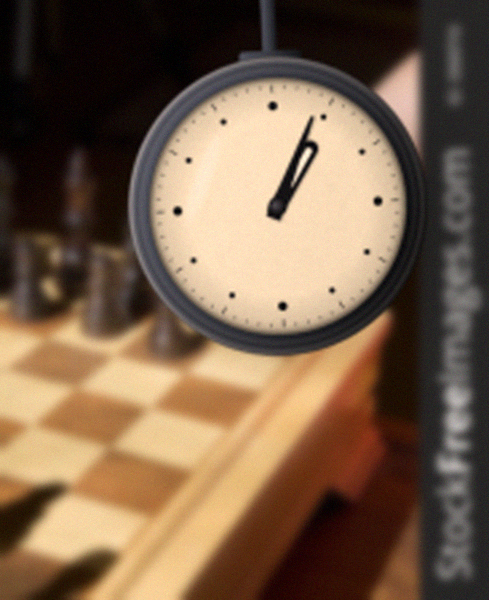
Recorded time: 1:04
